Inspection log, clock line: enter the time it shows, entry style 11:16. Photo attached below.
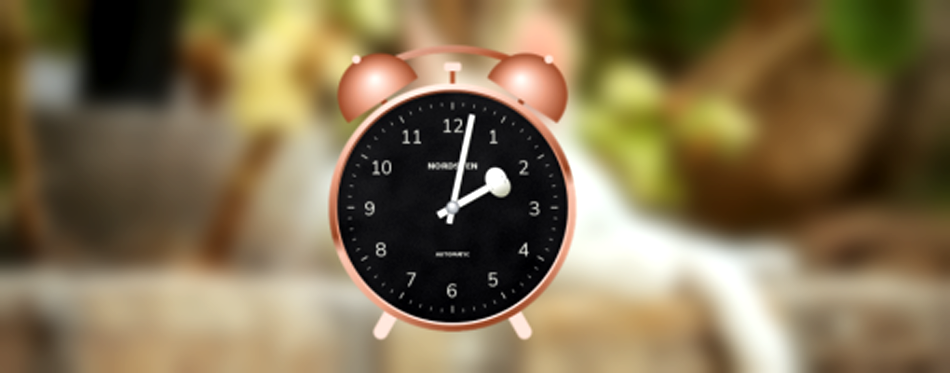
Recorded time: 2:02
